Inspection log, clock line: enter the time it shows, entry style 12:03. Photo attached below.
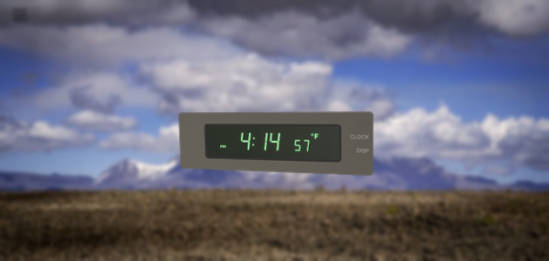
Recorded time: 4:14
